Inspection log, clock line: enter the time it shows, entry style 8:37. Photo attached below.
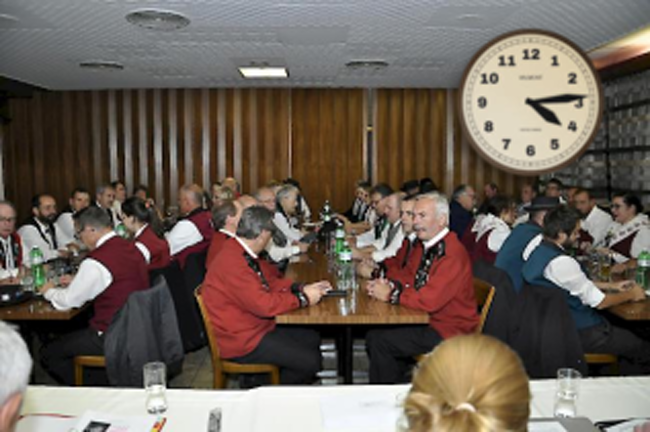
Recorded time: 4:14
